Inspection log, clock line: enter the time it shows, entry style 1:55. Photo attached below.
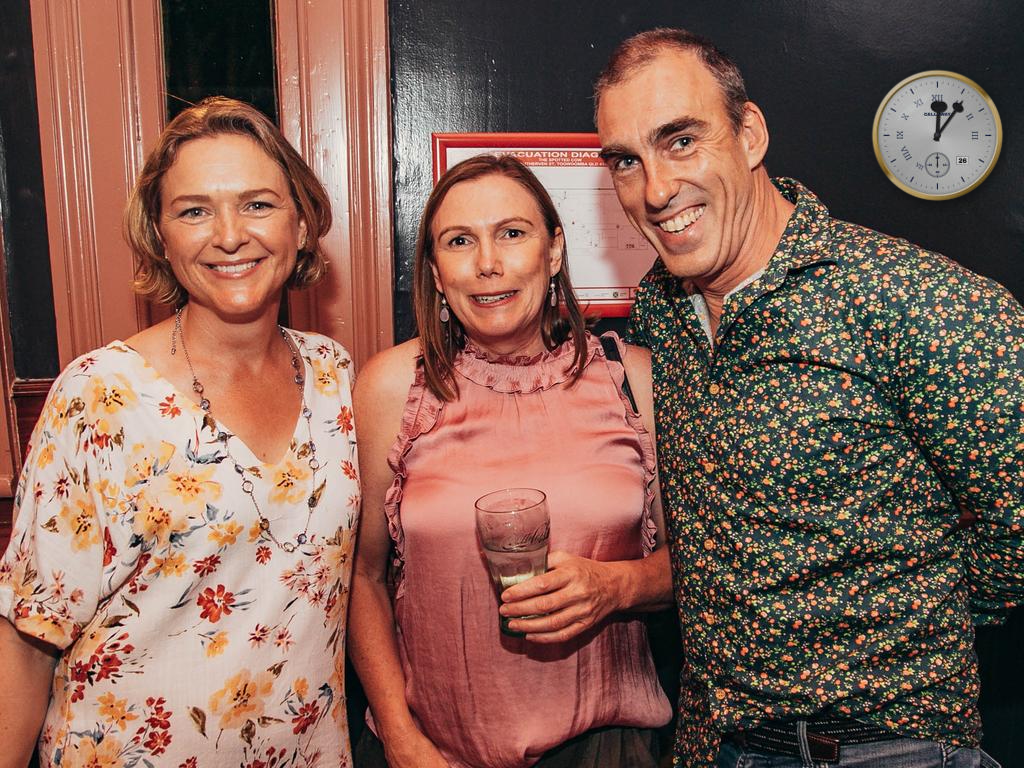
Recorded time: 12:06
